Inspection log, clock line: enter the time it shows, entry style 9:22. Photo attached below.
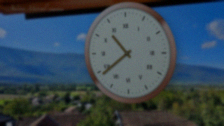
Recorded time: 10:39
